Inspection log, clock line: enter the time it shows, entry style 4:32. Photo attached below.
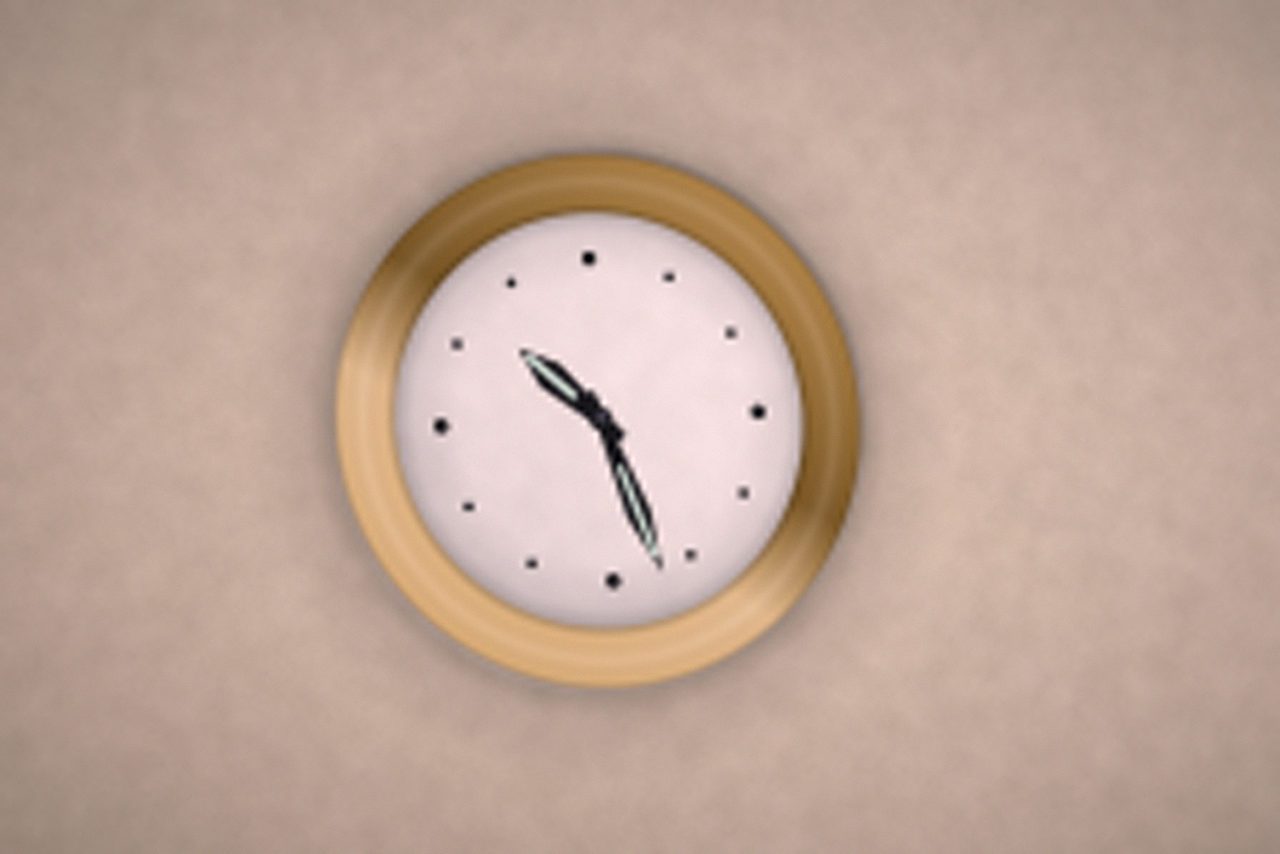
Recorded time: 10:27
